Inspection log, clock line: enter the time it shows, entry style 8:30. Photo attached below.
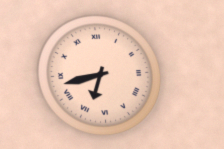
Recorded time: 6:43
